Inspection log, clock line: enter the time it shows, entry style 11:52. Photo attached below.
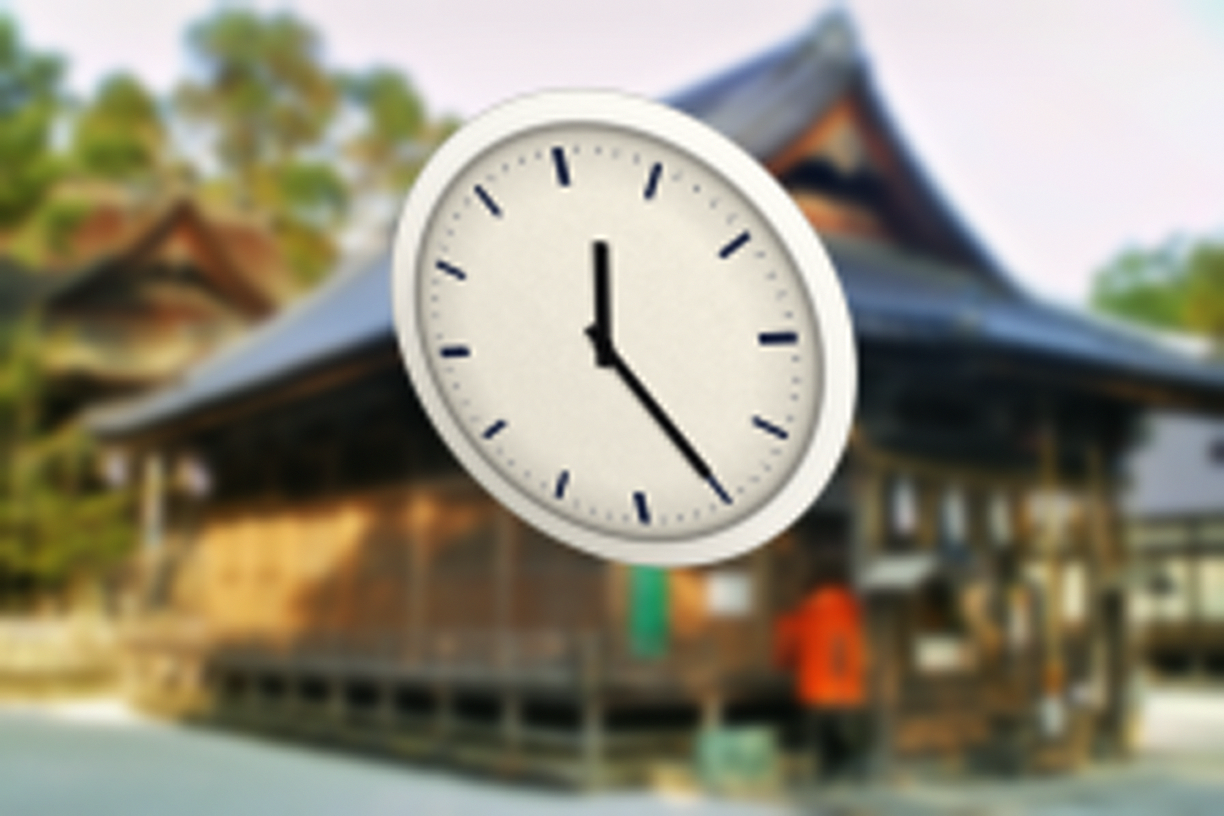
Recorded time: 12:25
